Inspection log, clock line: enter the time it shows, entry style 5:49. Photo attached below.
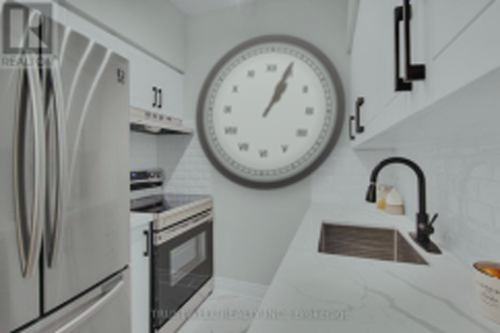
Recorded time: 1:04
